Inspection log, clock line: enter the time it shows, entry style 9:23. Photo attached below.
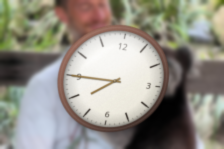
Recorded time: 7:45
